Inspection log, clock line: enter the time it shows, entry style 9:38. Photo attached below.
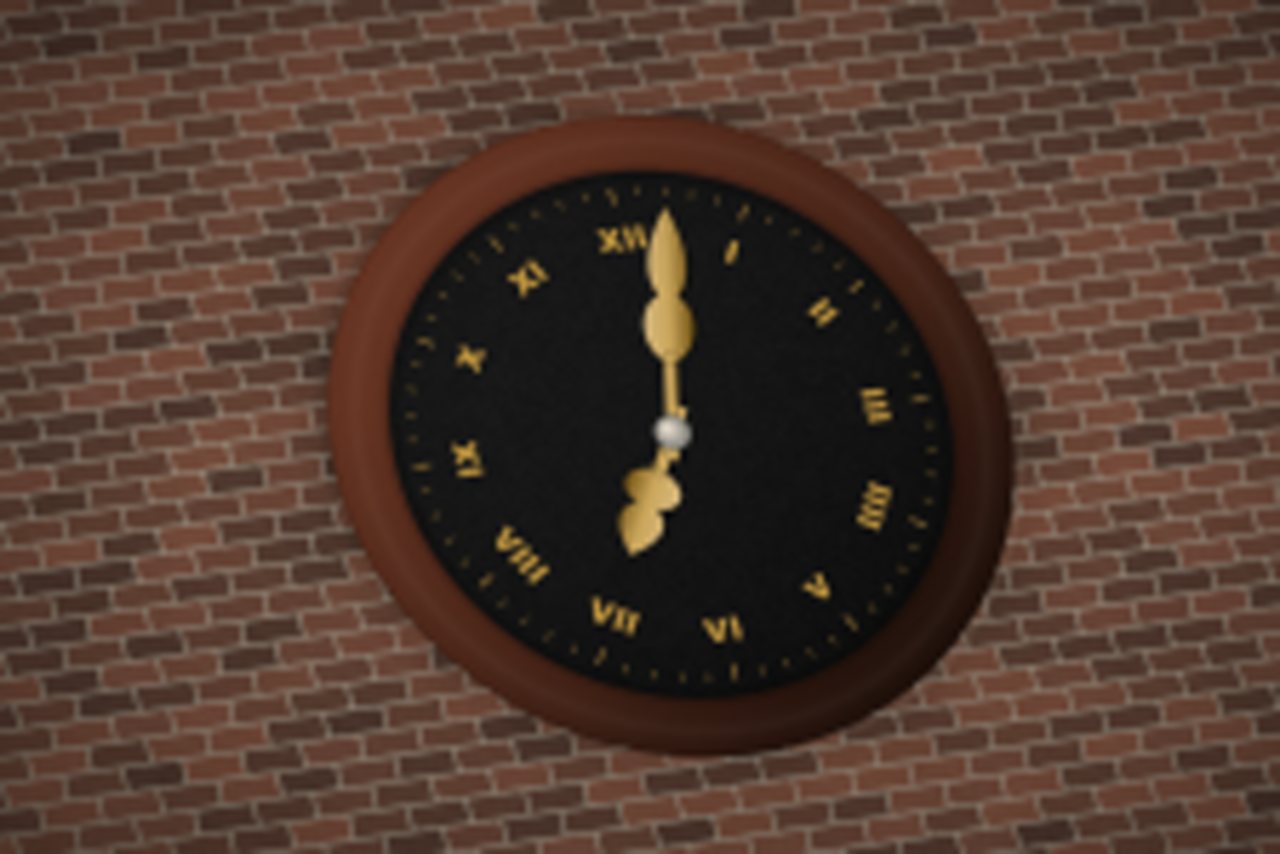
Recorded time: 7:02
